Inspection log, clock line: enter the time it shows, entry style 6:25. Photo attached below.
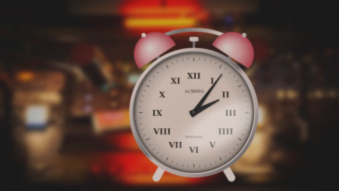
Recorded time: 2:06
